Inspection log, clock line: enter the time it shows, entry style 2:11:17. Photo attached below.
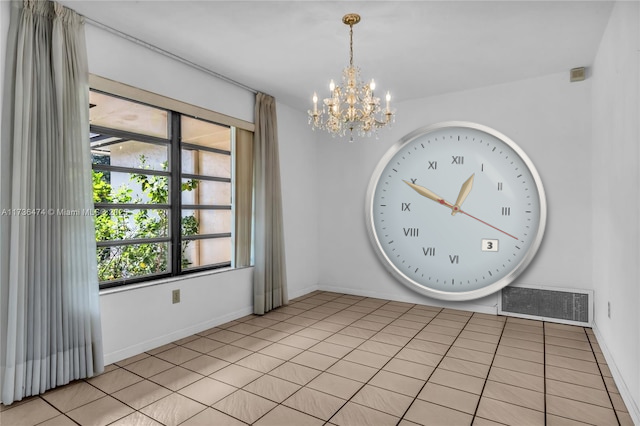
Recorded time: 12:49:19
